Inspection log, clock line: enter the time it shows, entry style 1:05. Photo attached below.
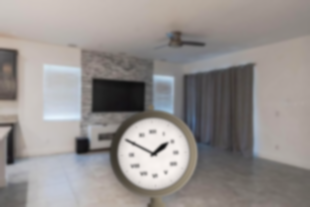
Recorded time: 1:50
